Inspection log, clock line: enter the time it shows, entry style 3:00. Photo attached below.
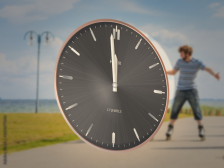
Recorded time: 11:59
